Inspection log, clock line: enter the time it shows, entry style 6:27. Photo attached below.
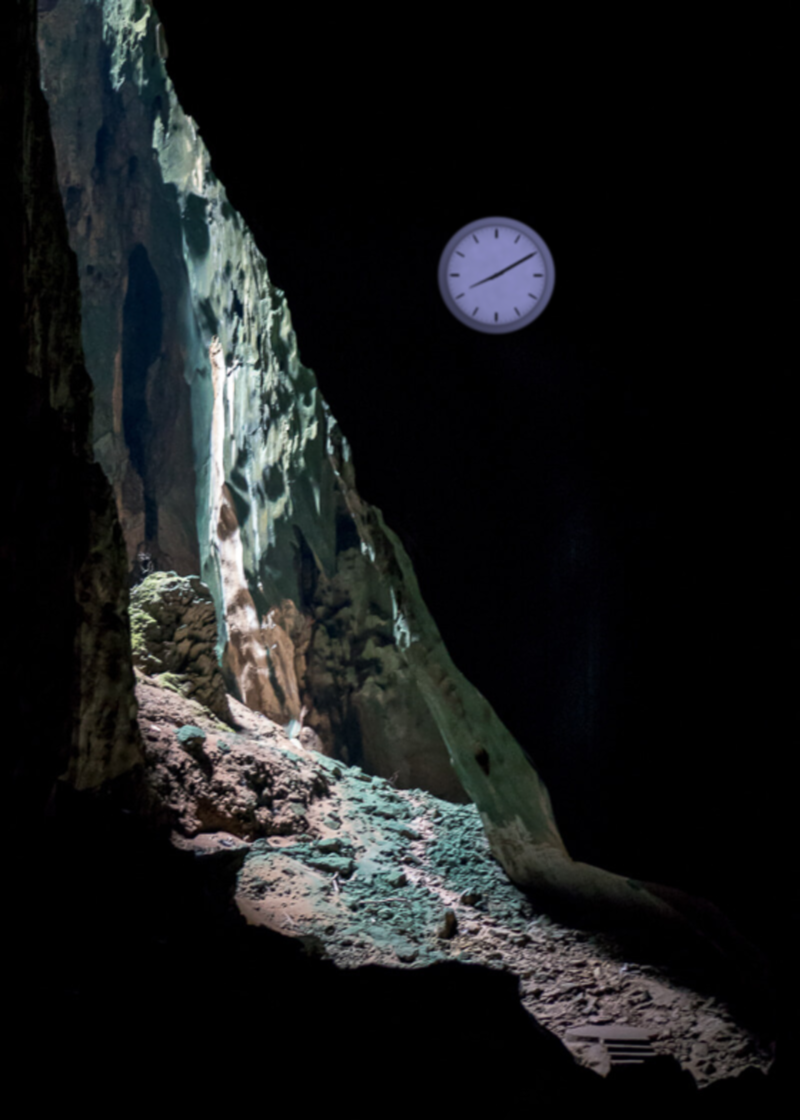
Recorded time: 8:10
